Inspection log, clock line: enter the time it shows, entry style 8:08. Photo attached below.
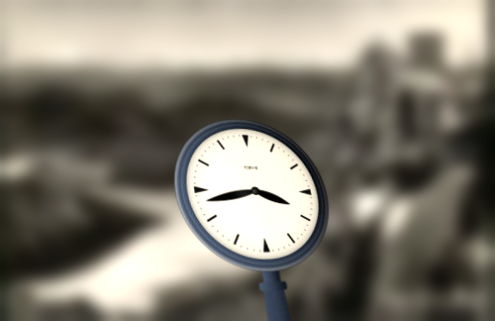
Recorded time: 3:43
